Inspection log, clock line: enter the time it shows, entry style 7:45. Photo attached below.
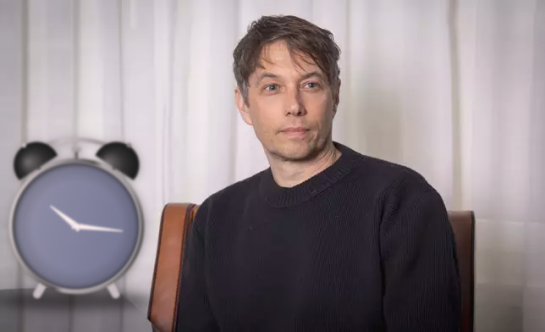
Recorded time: 10:16
